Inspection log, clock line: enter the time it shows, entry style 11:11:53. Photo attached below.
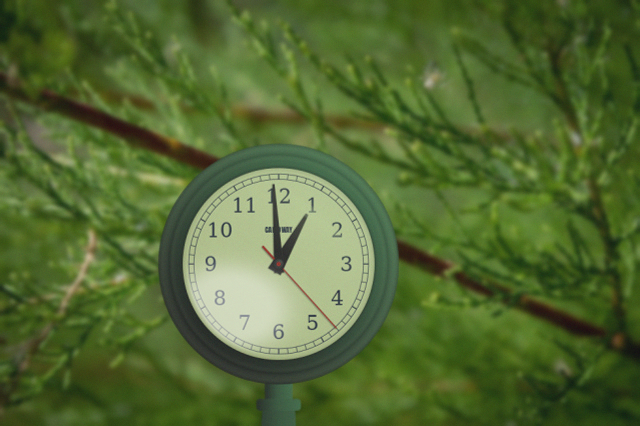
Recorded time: 12:59:23
